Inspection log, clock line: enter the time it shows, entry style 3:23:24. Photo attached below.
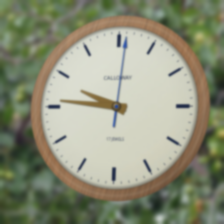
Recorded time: 9:46:01
